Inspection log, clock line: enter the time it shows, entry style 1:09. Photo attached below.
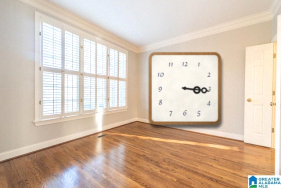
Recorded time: 3:16
